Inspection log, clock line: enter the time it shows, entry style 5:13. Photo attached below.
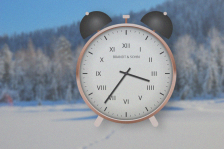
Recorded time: 3:36
